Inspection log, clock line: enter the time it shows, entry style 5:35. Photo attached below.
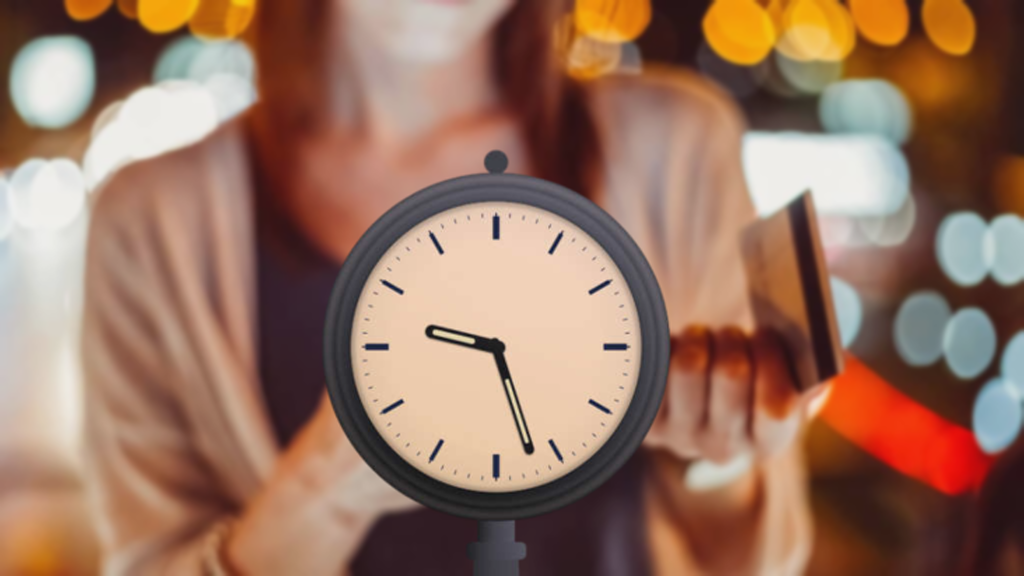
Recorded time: 9:27
